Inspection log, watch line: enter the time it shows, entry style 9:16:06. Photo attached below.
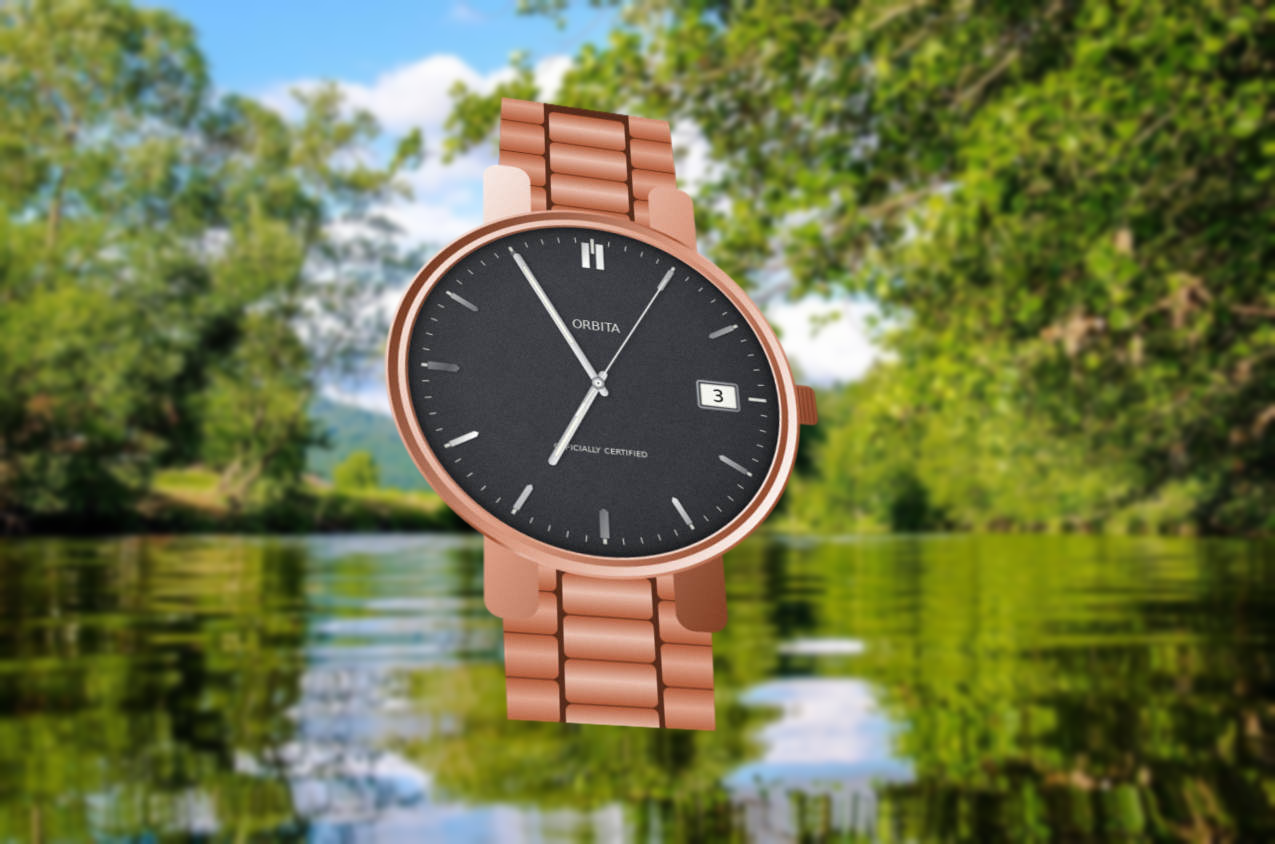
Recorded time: 6:55:05
